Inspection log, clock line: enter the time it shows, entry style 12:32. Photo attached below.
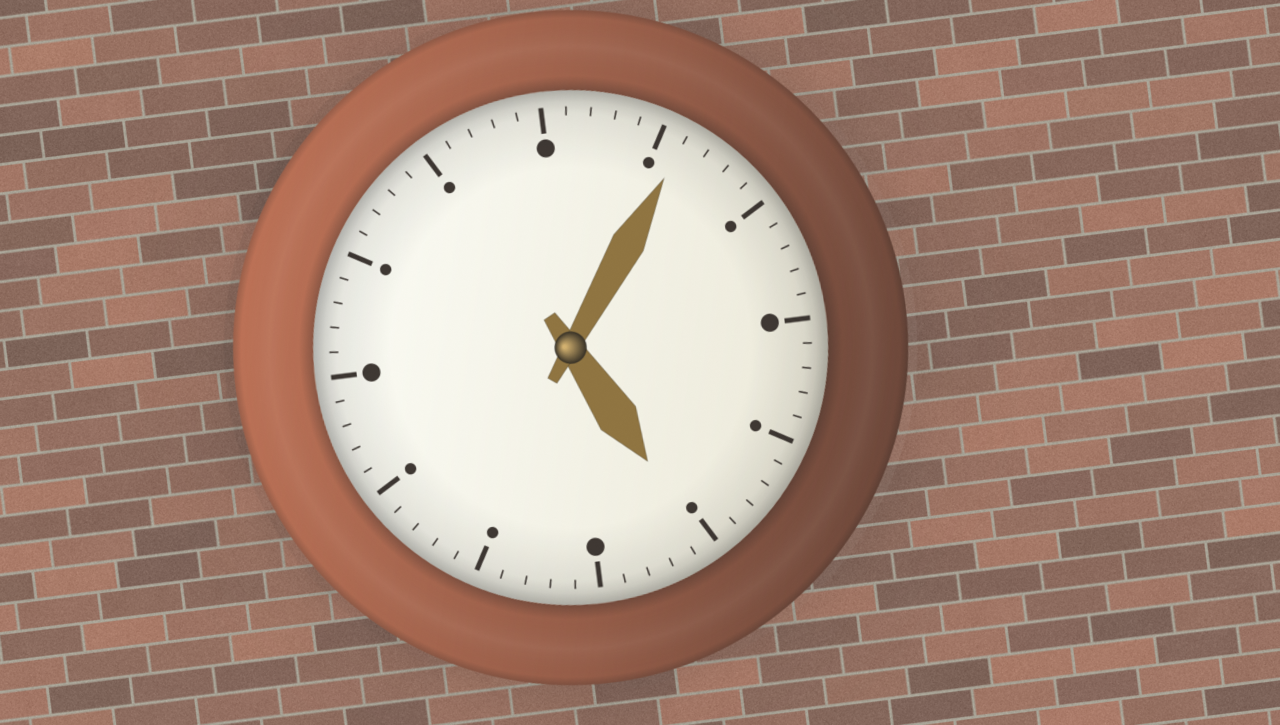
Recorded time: 5:06
